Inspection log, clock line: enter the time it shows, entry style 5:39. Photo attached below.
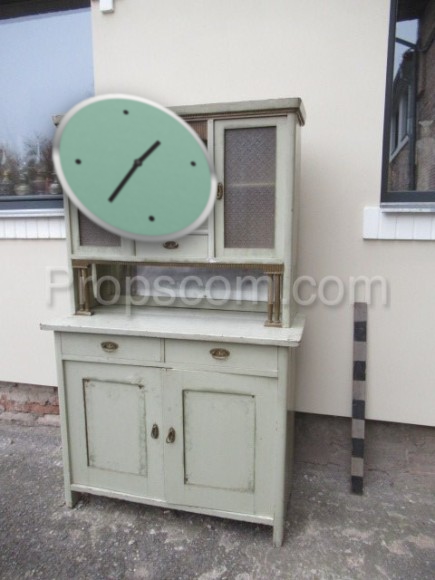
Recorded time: 1:37
